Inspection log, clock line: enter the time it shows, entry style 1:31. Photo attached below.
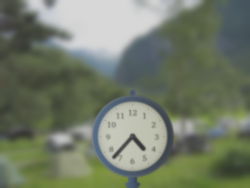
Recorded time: 4:37
